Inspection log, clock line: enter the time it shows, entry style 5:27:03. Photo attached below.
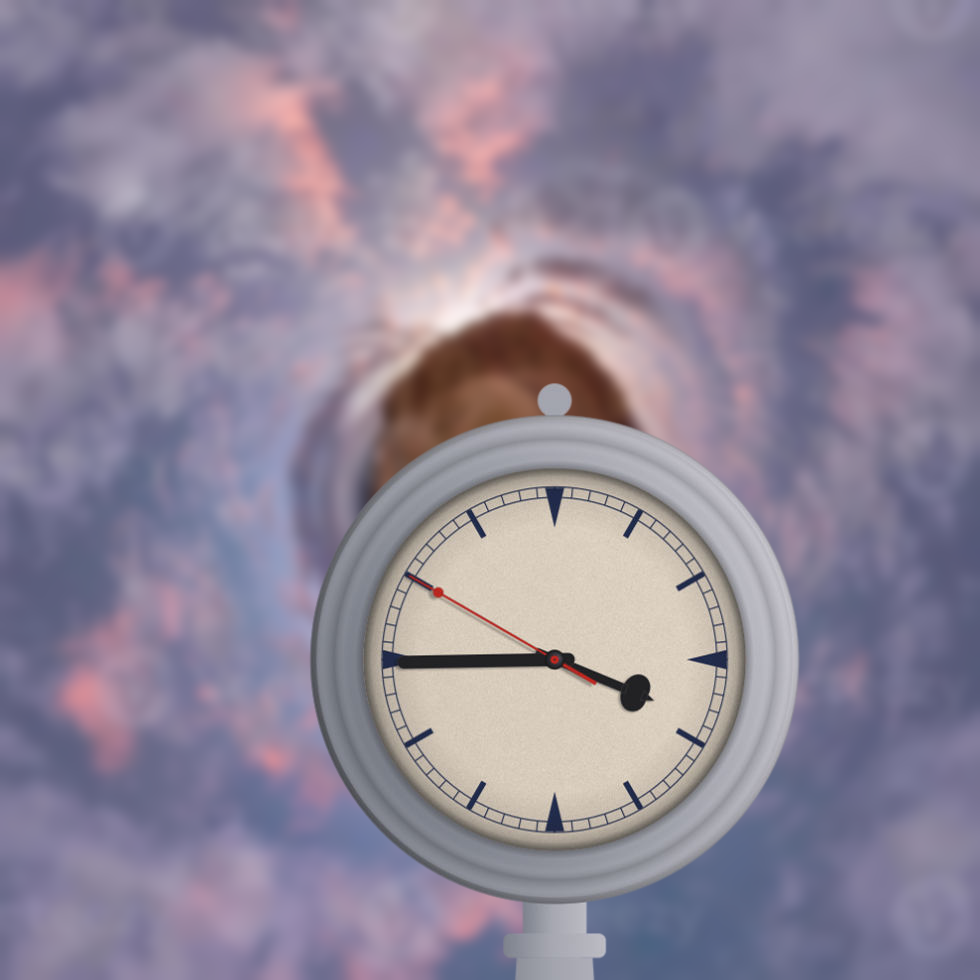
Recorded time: 3:44:50
